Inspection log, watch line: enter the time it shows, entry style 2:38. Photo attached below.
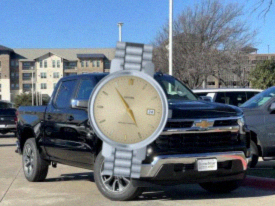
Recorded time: 4:54
